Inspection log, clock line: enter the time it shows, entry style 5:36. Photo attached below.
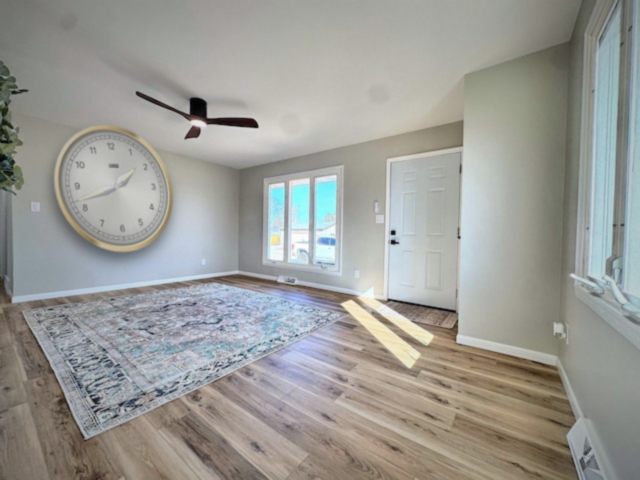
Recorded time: 1:42
